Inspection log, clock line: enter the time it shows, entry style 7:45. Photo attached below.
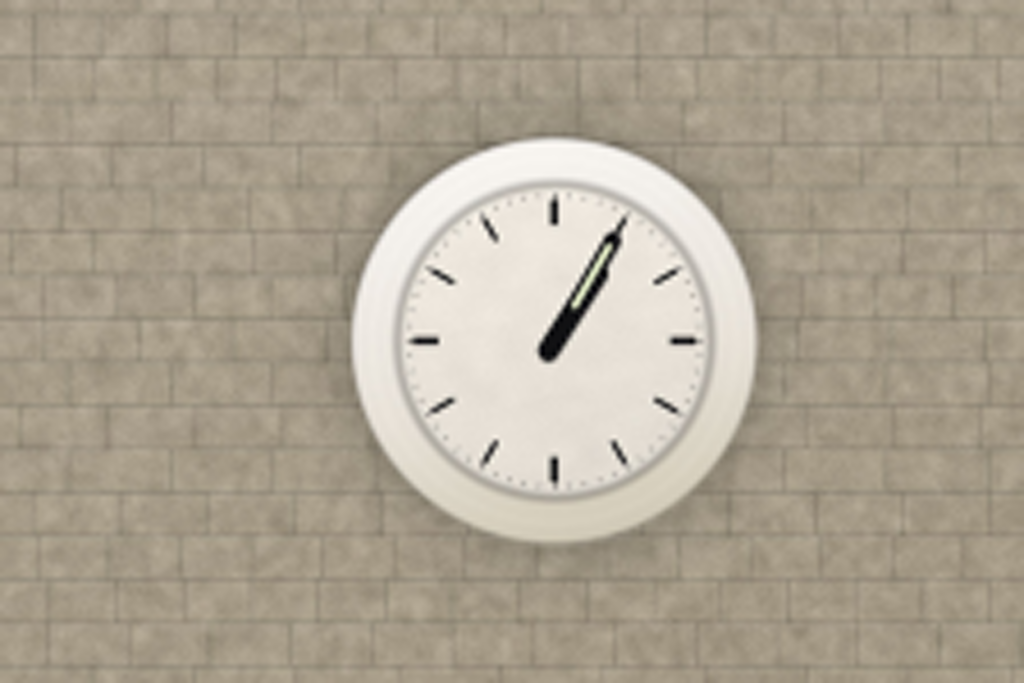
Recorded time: 1:05
